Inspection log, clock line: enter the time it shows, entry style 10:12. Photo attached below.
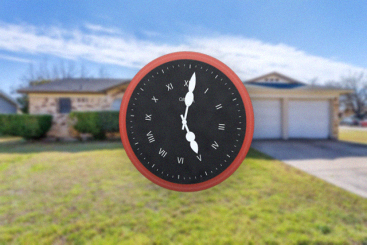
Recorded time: 5:01
